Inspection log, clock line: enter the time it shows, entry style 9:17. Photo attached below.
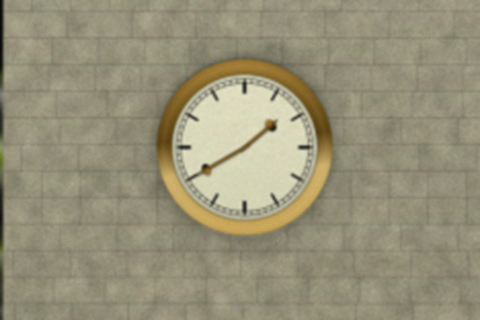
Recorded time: 1:40
